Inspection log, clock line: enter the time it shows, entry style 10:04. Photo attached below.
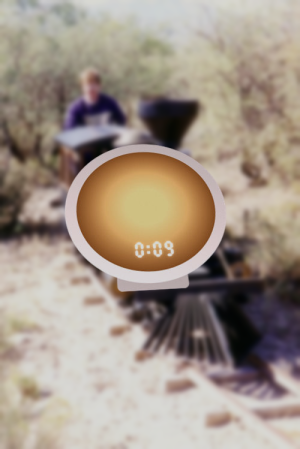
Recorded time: 0:09
